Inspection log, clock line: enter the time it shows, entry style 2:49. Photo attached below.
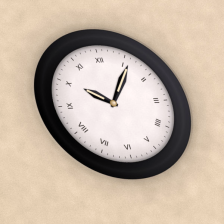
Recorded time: 10:06
